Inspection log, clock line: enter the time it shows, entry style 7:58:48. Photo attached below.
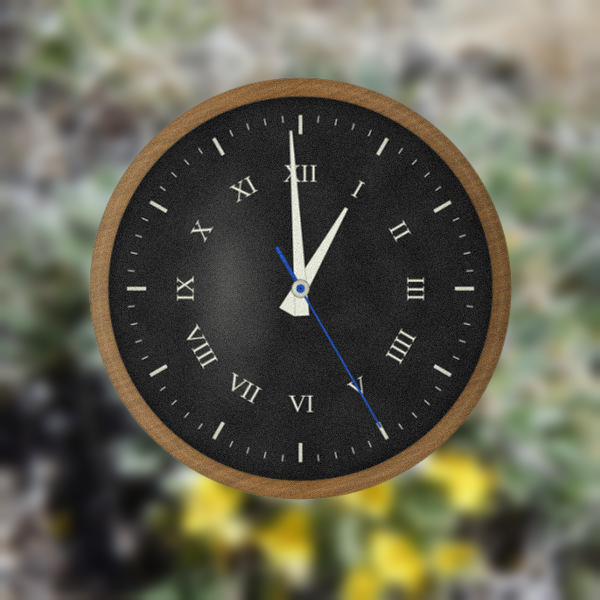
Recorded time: 12:59:25
